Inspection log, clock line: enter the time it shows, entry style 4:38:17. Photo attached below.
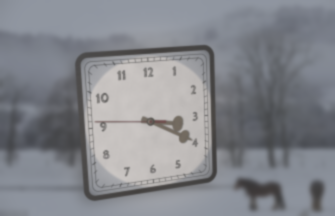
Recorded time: 3:19:46
